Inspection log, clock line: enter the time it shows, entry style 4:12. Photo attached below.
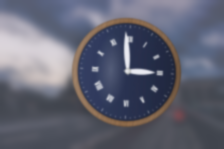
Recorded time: 2:59
